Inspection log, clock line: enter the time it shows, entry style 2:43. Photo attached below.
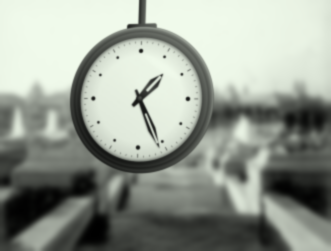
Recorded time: 1:26
